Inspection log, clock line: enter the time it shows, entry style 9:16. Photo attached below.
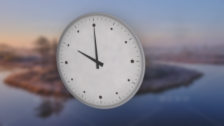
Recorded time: 10:00
